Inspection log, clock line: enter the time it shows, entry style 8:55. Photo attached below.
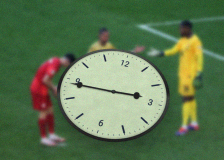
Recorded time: 2:44
